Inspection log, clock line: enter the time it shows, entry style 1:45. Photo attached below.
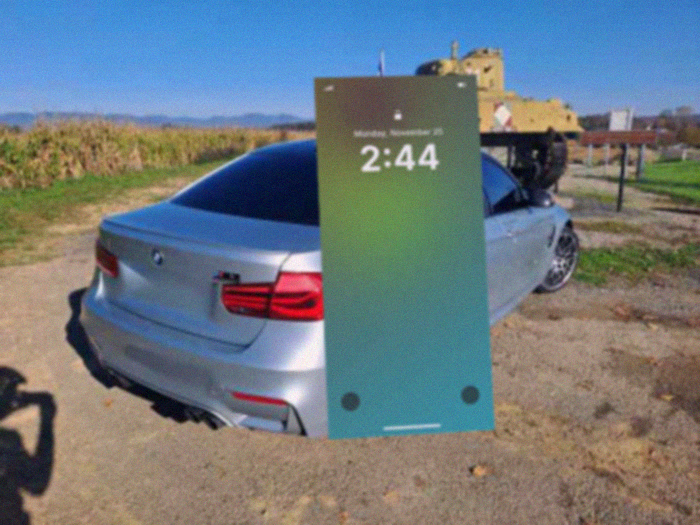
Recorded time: 2:44
